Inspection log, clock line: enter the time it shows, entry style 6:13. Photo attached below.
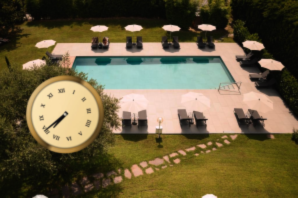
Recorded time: 7:40
